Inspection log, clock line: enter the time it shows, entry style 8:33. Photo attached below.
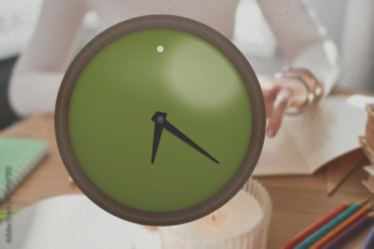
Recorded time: 6:21
